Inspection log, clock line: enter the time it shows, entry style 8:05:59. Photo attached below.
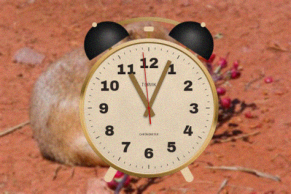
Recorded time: 11:03:59
